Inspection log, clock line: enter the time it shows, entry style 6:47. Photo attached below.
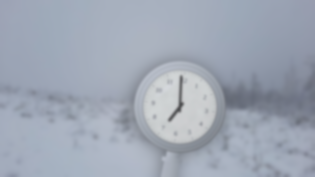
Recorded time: 6:59
